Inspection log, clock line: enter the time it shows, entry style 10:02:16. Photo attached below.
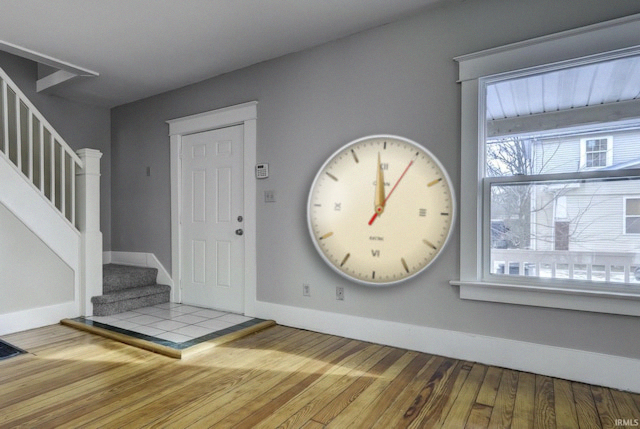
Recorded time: 11:59:05
